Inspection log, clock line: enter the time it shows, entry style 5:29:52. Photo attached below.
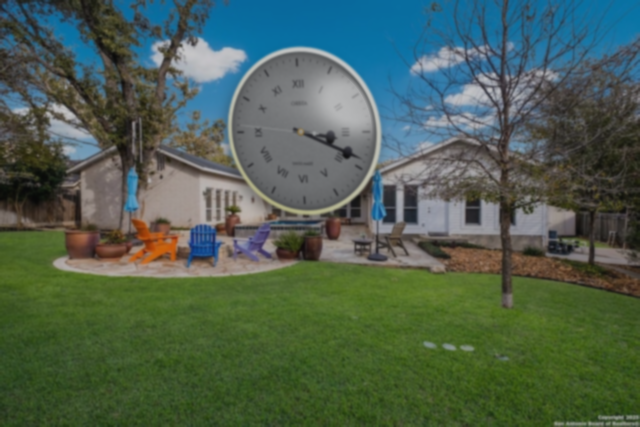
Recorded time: 3:18:46
